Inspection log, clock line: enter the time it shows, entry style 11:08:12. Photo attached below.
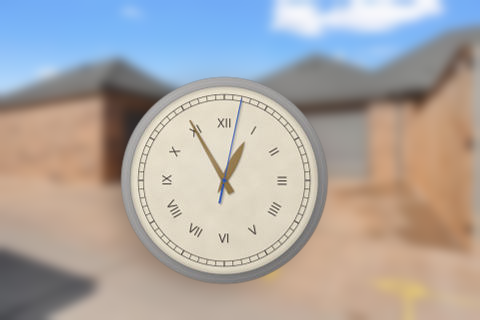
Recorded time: 12:55:02
